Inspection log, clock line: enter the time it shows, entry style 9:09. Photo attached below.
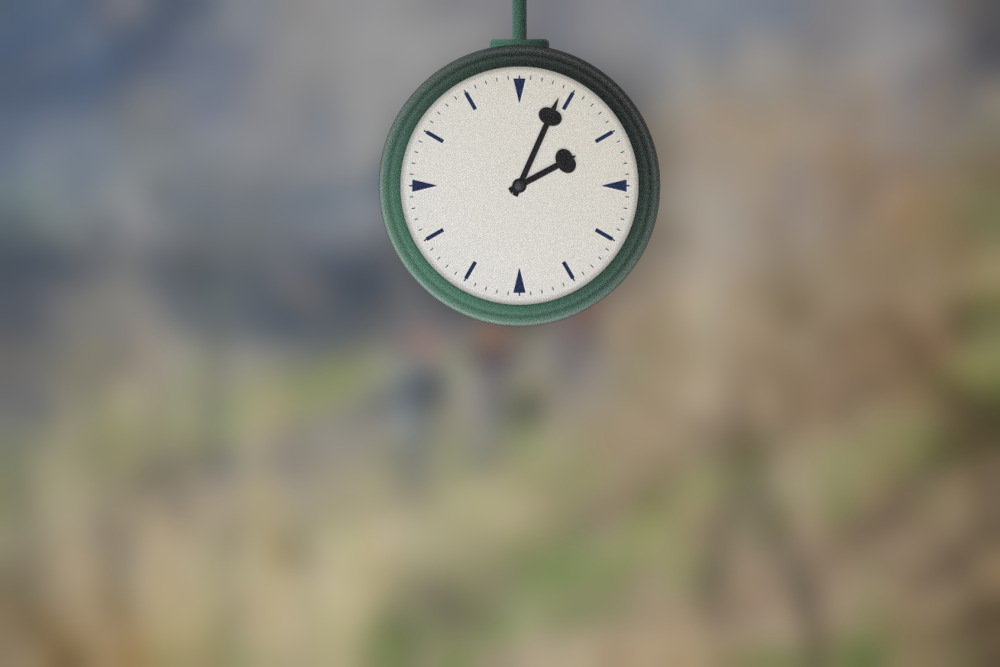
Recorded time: 2:04
